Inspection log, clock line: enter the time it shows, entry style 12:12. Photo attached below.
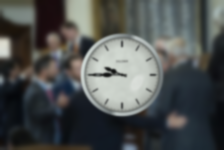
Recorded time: 9:45
